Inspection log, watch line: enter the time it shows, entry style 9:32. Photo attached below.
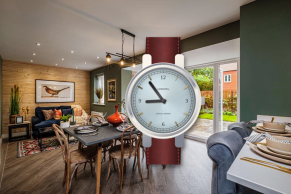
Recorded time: 8:54
